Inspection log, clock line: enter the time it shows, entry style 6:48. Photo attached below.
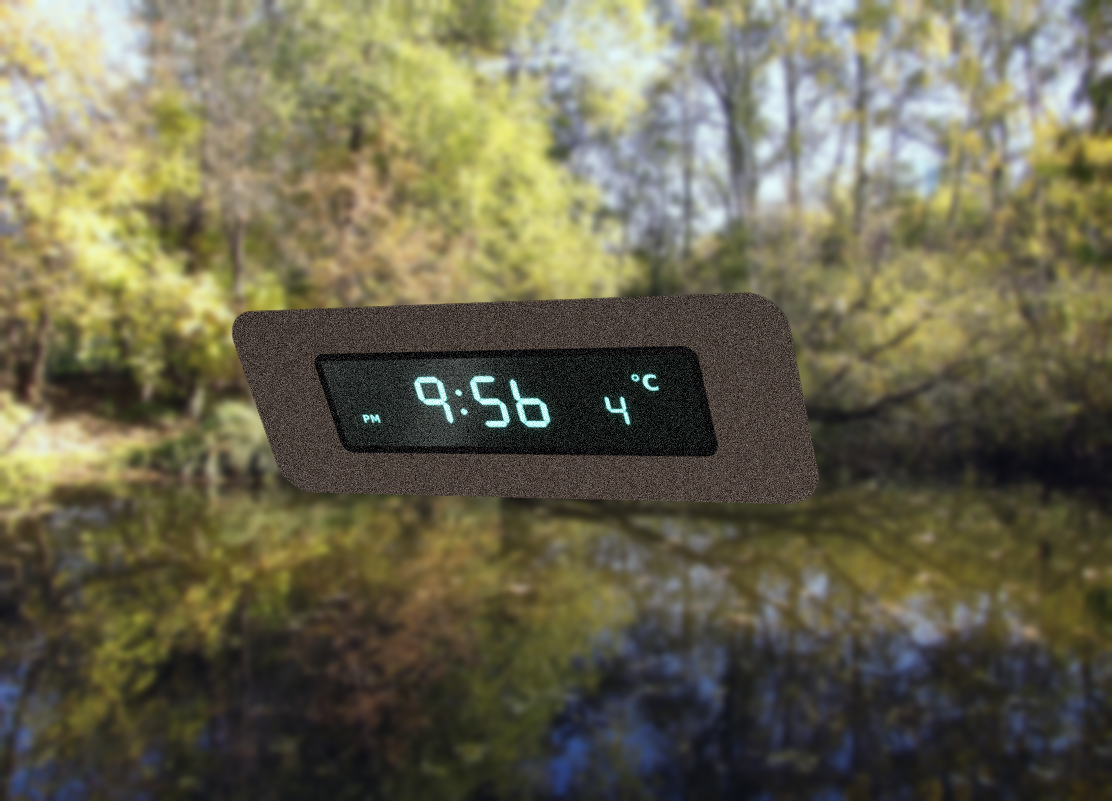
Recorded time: 9:56
